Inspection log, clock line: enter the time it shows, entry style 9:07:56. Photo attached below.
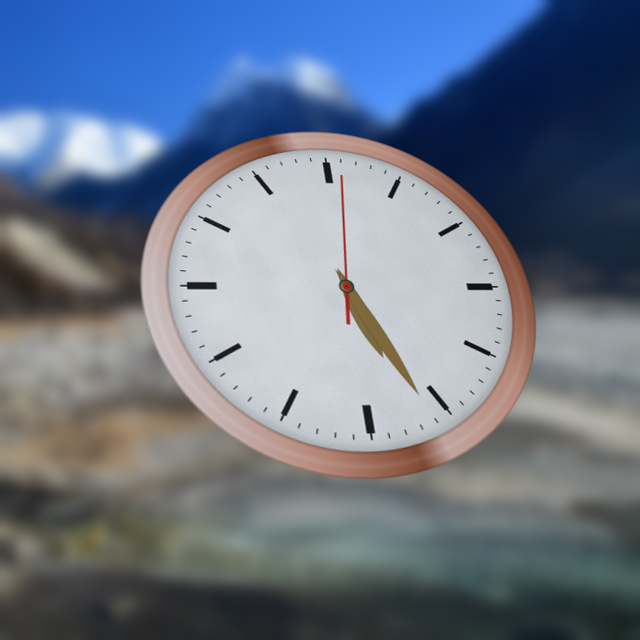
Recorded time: 5:26:01
